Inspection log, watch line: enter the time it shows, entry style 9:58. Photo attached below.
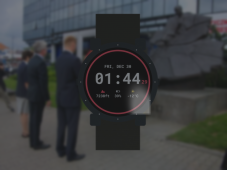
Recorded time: 1:44
